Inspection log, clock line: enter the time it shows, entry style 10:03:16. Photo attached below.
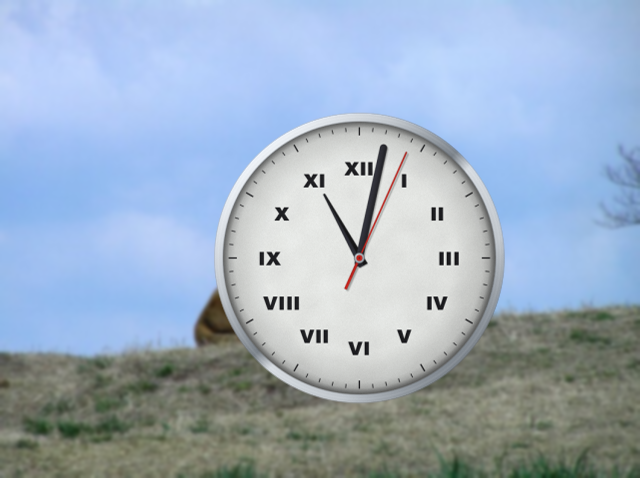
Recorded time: 11:02:04
